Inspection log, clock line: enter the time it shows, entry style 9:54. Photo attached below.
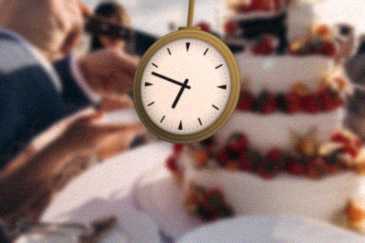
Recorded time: 6:48
